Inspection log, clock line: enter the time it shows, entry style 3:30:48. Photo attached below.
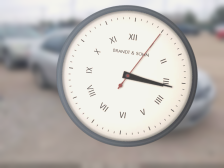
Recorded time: 3:16:05
